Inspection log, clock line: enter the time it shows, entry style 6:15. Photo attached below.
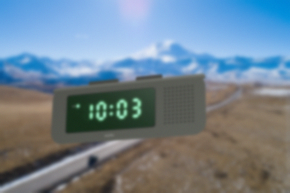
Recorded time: 10:03
